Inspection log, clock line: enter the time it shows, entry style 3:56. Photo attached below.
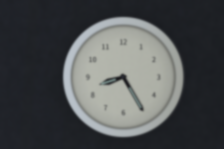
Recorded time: 8:25
